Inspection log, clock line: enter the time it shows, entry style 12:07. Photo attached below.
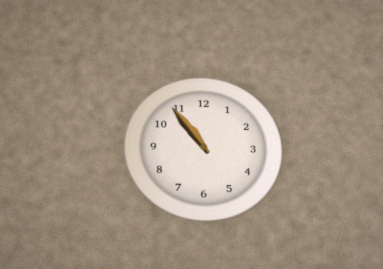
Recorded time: 10:54
